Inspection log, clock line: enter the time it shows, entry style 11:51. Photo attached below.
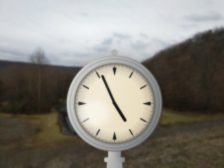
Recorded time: 4:56
